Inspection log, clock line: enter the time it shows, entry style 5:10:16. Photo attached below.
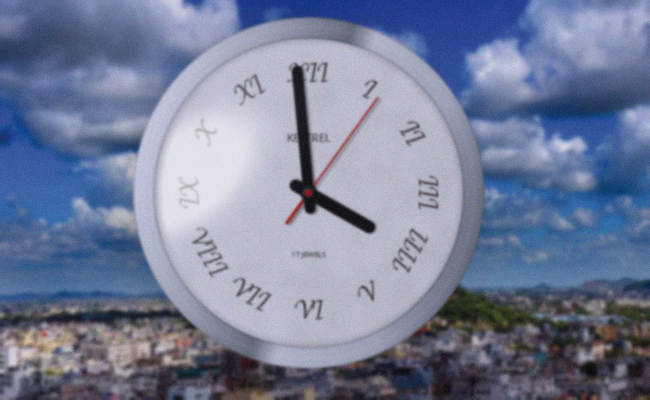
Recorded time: 3:59:06
